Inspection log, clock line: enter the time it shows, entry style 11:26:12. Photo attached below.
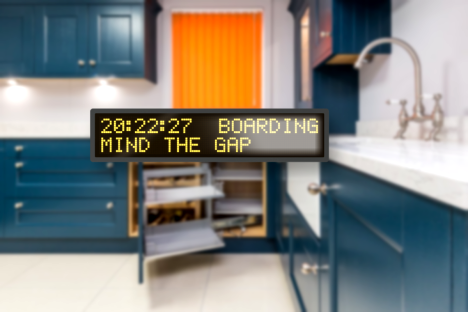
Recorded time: 20:22:27
